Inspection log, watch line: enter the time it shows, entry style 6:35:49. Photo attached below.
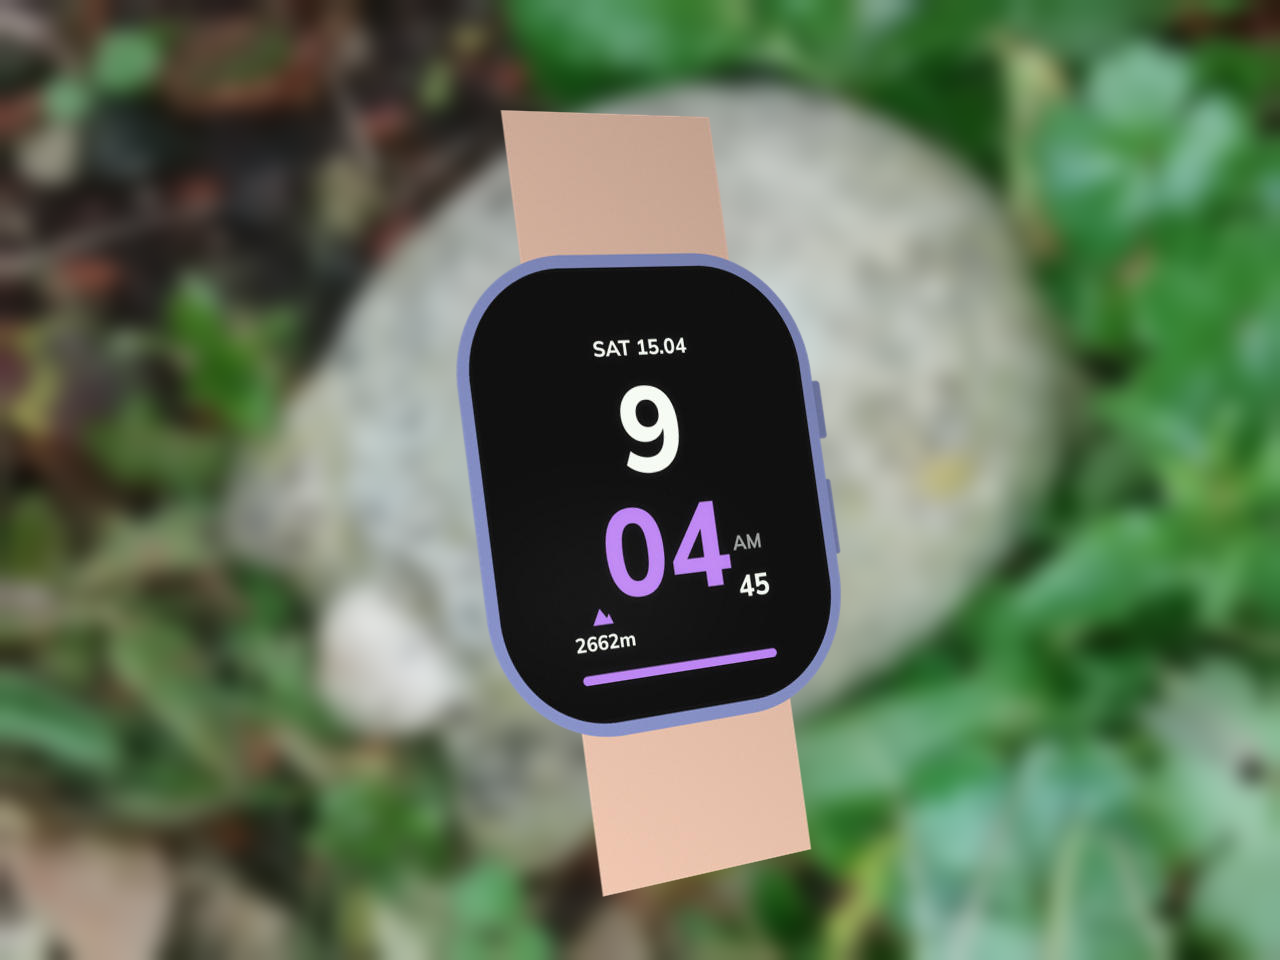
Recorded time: 9:04:45
